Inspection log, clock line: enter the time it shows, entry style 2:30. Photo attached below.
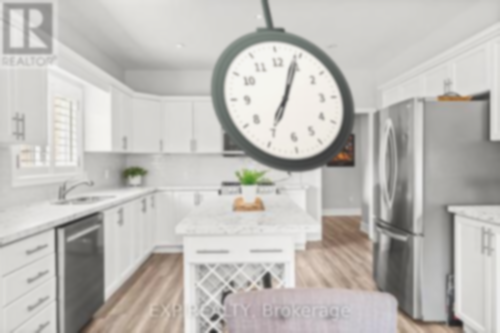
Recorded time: 7:04
